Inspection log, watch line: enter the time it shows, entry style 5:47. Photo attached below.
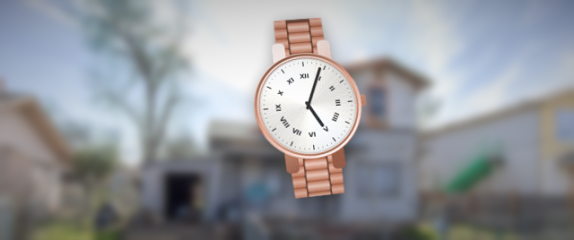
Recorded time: 5:04
